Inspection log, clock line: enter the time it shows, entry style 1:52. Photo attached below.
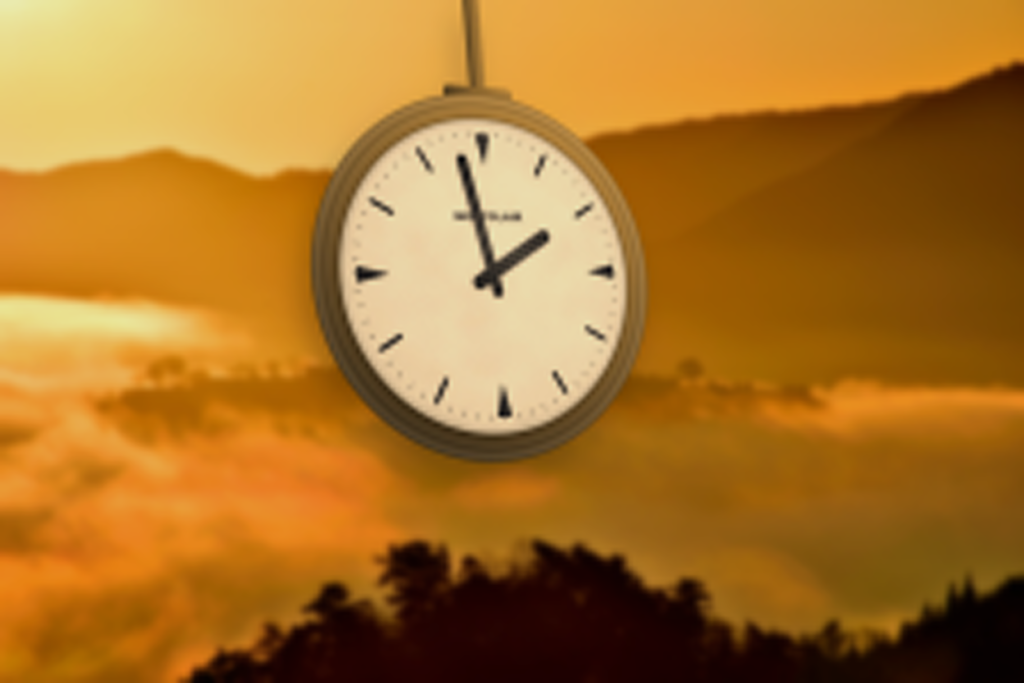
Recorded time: 1:58
